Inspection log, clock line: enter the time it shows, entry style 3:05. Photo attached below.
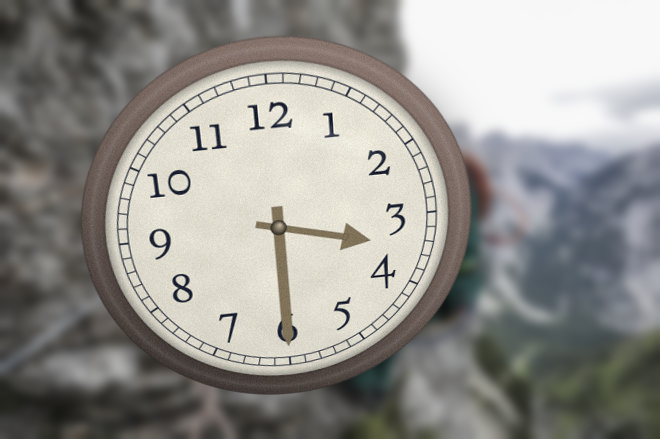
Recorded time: 3:30
